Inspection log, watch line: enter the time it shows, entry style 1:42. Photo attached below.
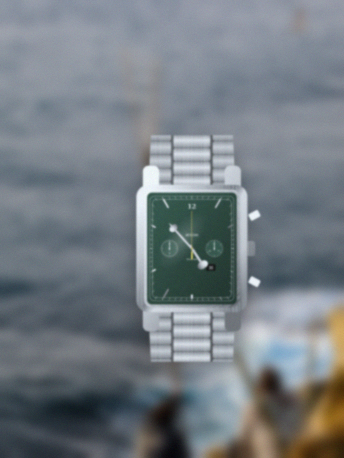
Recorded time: 4:53
